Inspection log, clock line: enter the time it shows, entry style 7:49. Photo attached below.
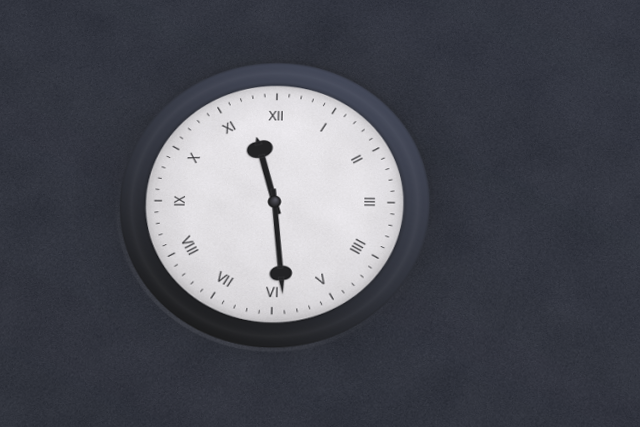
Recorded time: 11:29
